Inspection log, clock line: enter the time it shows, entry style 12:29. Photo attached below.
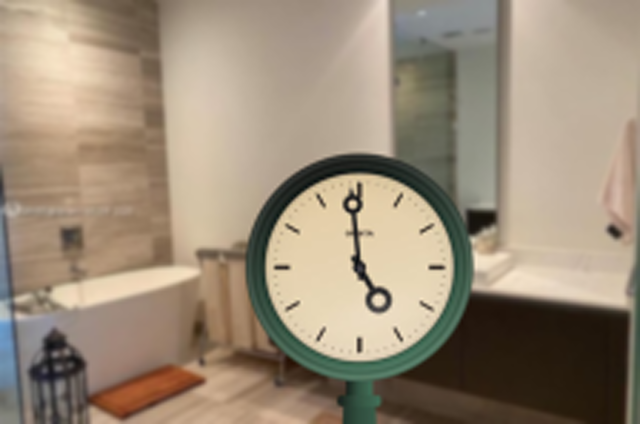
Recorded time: 4:59
